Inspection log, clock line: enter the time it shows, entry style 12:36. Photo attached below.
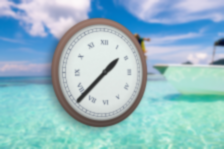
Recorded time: 1:38
